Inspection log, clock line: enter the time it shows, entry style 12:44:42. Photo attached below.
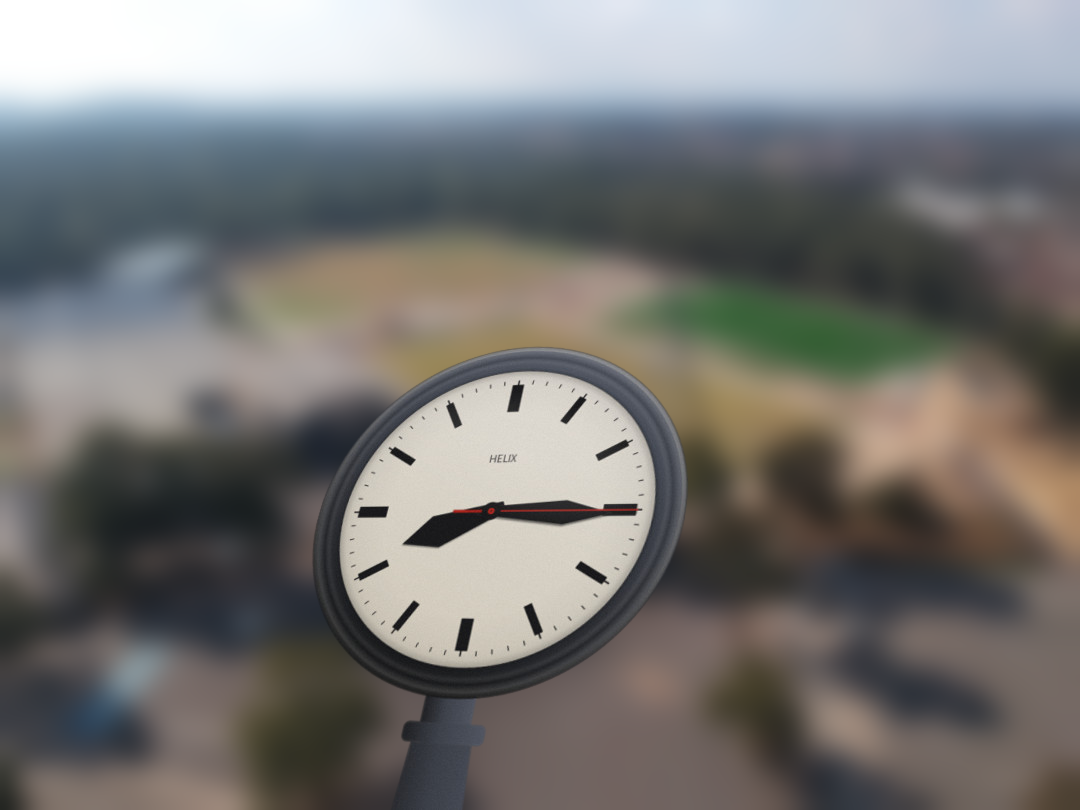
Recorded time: 8:15:15
